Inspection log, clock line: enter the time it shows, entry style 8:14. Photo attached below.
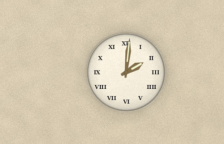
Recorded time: 2:01
